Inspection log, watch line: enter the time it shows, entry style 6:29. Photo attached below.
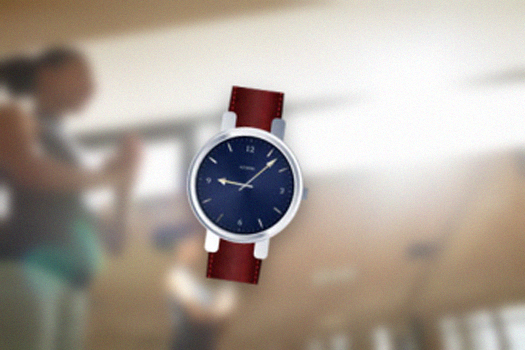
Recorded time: 9:07
